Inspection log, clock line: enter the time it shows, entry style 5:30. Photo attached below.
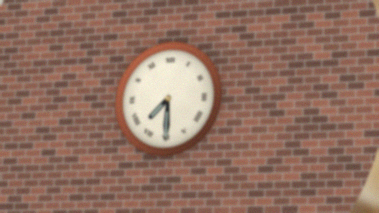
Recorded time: 7:30
